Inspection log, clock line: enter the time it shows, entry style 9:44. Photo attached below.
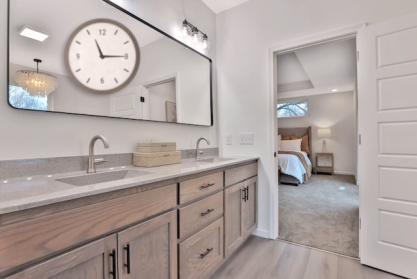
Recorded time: 11:15
